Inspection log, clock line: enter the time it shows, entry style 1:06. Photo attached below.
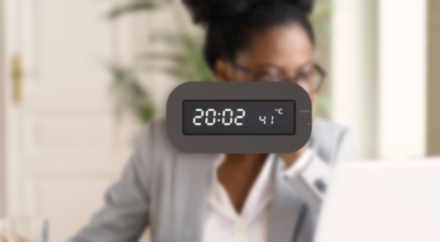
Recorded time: 20:02
